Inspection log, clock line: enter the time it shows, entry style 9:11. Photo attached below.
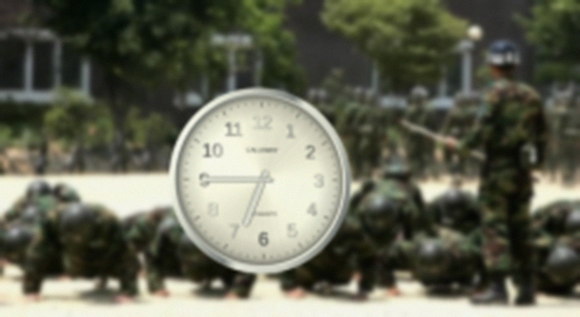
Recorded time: 6:45
